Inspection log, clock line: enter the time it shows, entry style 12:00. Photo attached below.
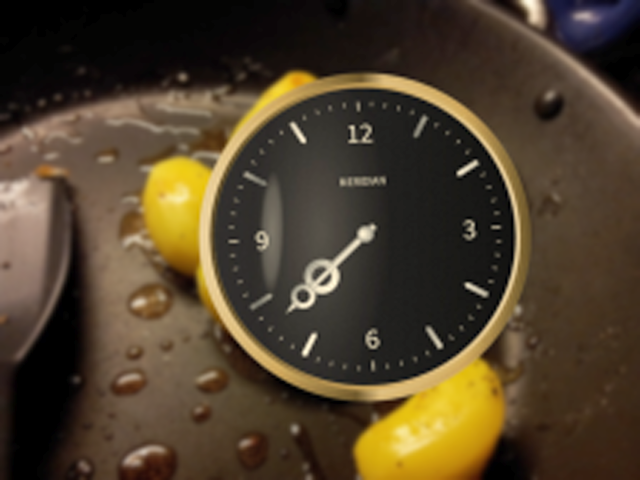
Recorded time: 7:38
